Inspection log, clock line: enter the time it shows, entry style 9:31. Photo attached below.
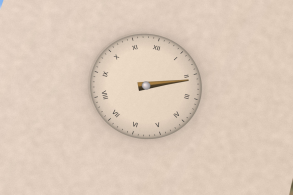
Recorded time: 2:11
